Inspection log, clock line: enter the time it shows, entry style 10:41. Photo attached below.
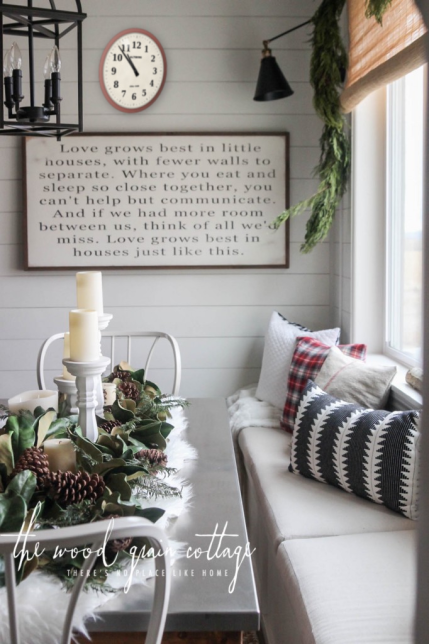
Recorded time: 10:53
